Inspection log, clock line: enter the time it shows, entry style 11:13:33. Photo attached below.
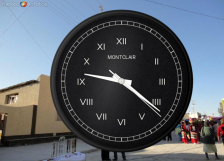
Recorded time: 9:21:22
